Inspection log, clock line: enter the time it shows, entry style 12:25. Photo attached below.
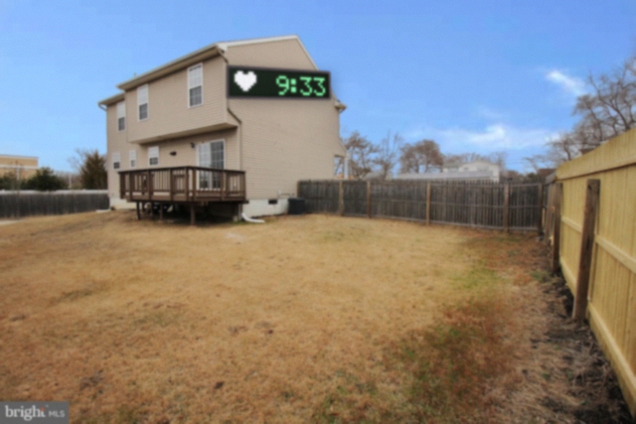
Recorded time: 9:33
